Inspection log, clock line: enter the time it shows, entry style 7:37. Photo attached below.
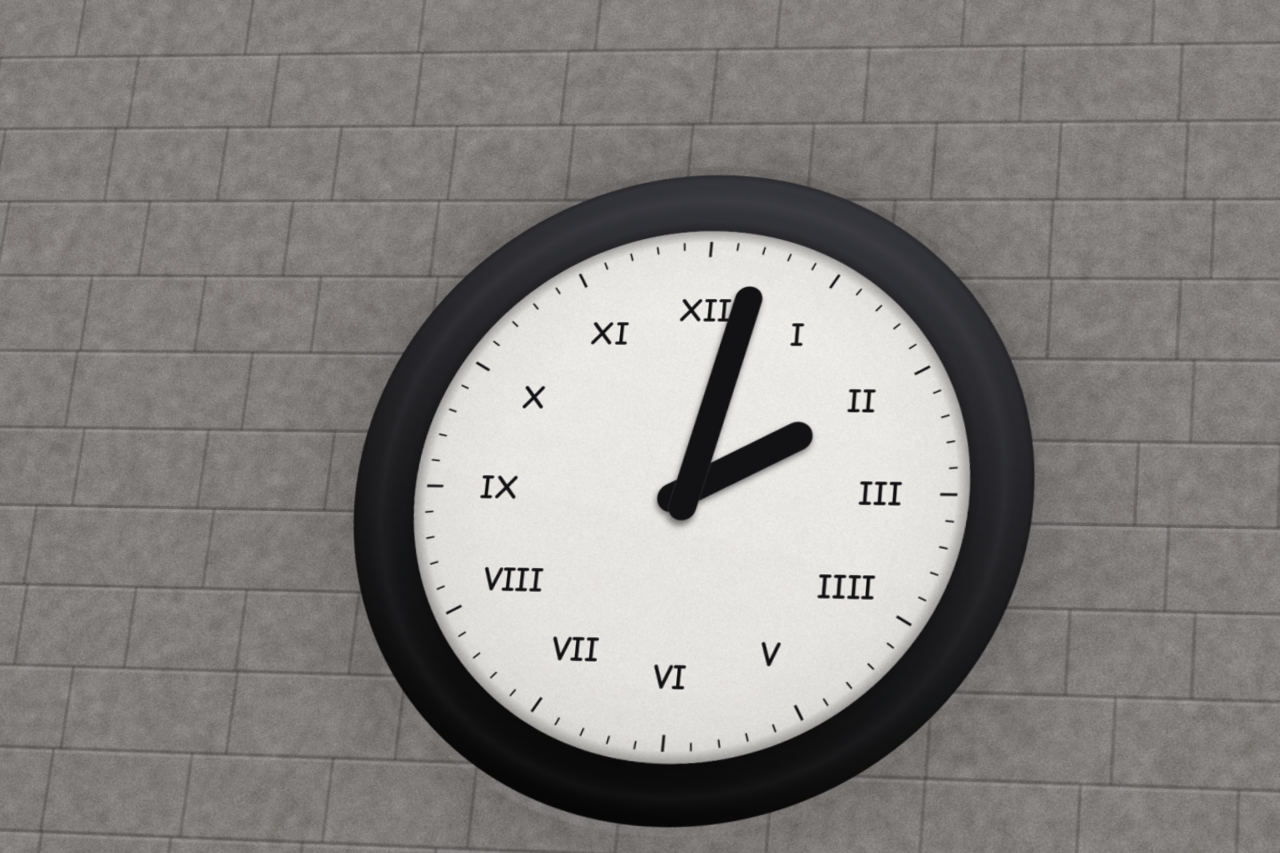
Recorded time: 2:02
